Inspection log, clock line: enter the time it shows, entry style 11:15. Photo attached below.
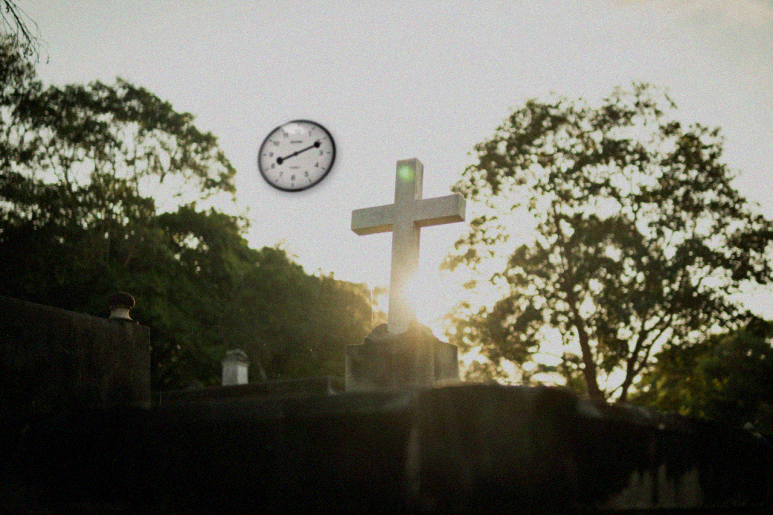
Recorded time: 8:11
